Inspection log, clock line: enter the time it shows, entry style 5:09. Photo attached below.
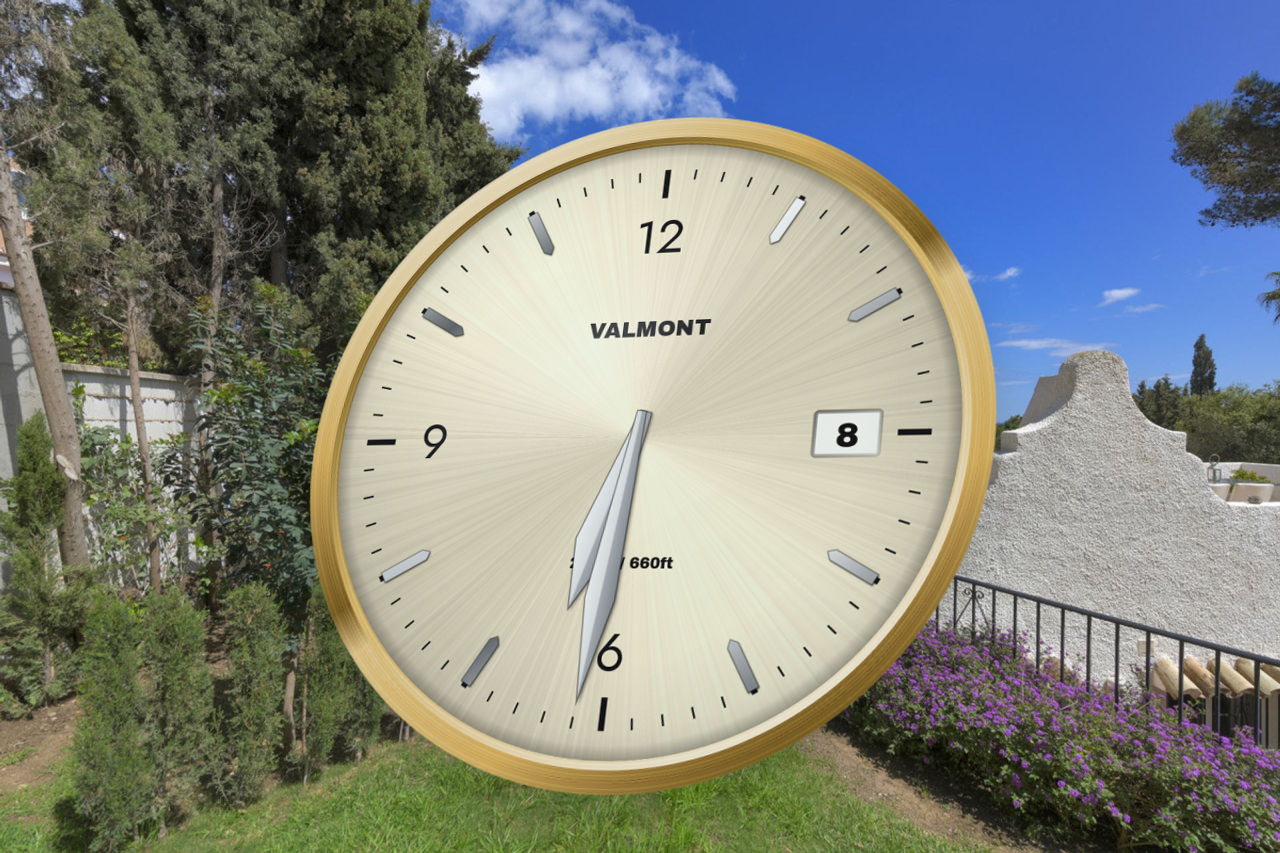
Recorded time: 6:31
